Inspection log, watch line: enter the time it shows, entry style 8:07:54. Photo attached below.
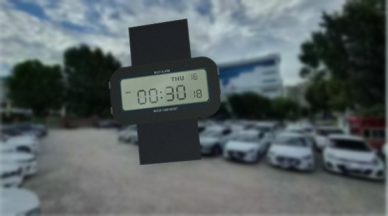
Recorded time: 0:30:18
